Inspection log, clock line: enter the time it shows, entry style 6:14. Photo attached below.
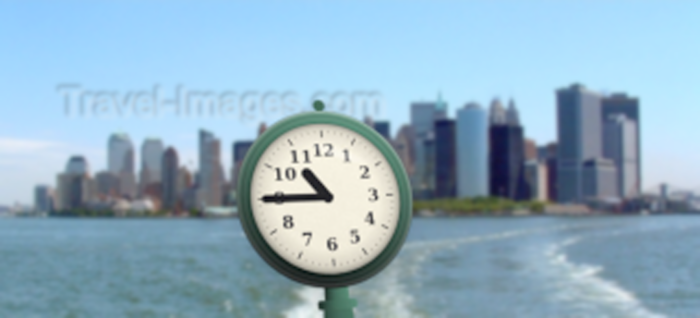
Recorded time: 10:45
